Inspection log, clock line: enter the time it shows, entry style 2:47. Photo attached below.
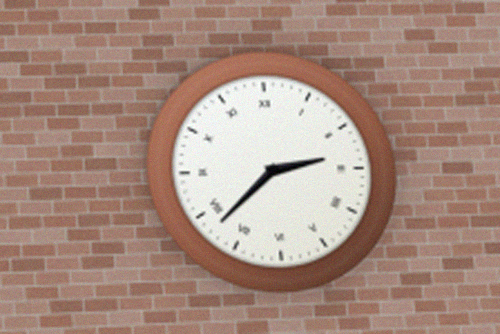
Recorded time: 2:38
